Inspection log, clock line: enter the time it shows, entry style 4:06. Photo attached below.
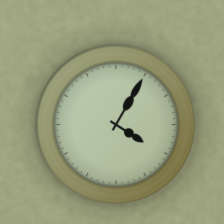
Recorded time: 4:05
